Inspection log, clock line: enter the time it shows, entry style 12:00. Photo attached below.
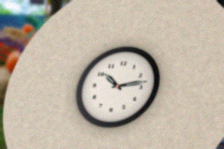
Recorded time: 10:13
